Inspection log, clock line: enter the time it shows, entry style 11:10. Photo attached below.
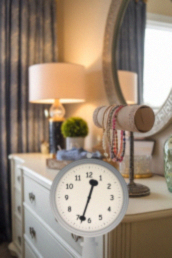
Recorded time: 12:33
